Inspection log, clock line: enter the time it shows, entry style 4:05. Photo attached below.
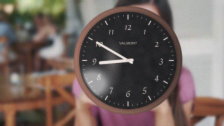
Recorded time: 8:50
